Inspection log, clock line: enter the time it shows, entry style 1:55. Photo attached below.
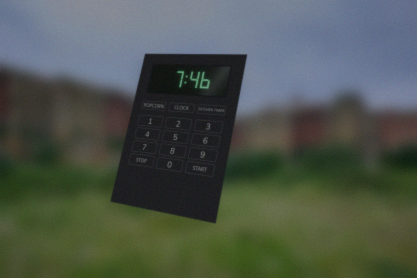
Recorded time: 7:46
